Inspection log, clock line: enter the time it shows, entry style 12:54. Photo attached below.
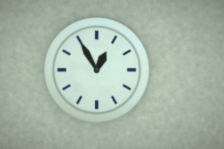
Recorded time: 12:55
